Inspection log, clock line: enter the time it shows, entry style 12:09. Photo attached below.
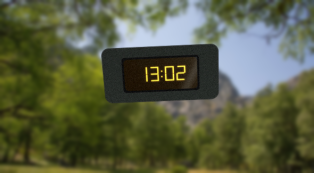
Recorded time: 13:02
